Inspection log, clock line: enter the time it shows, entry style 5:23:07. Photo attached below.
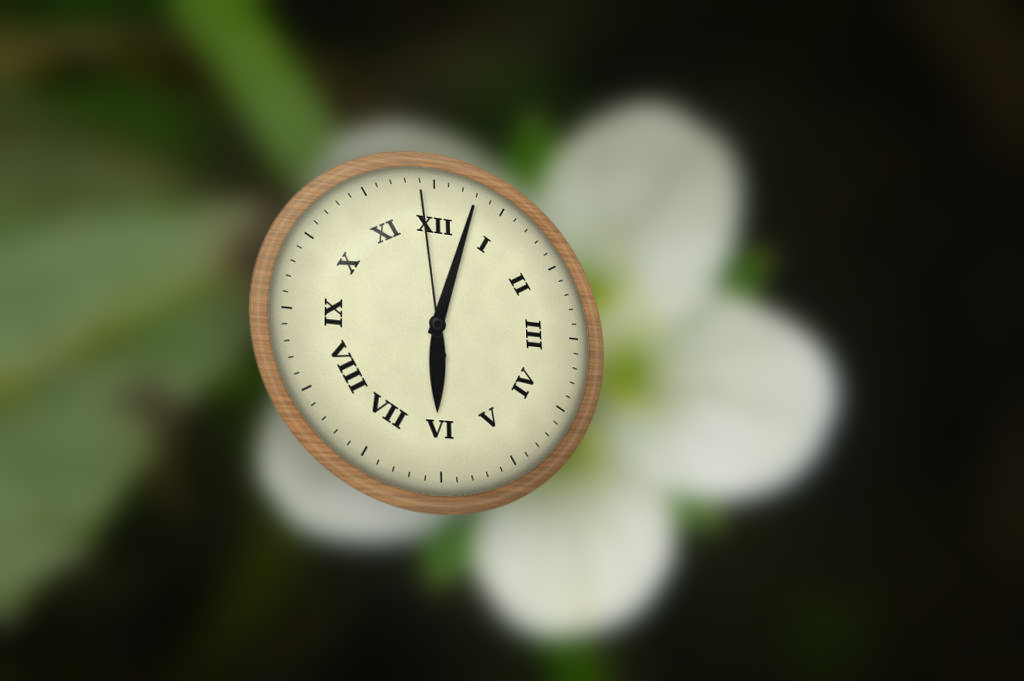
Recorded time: 6:02:59
